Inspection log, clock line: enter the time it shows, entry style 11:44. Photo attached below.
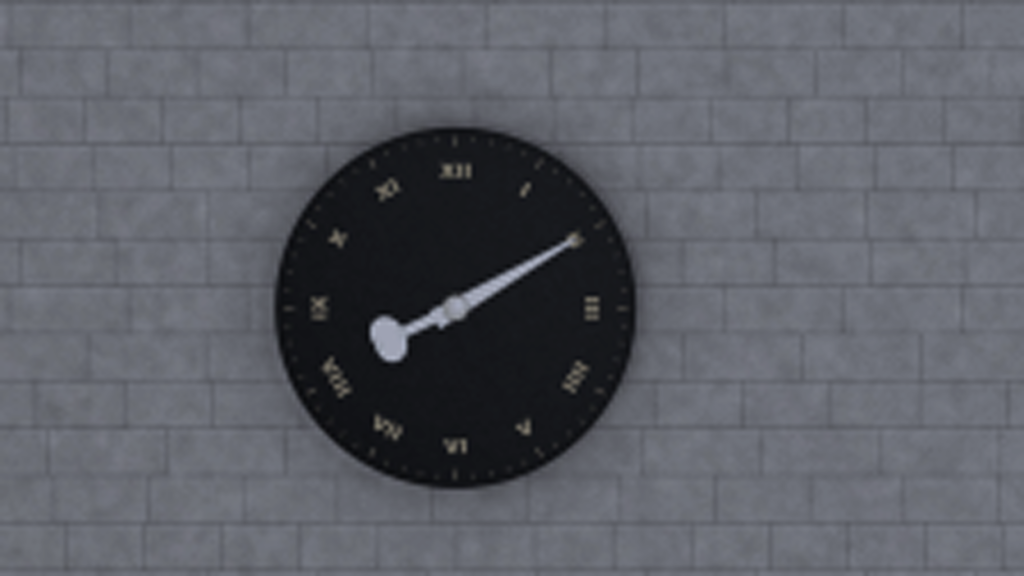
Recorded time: 8:10
